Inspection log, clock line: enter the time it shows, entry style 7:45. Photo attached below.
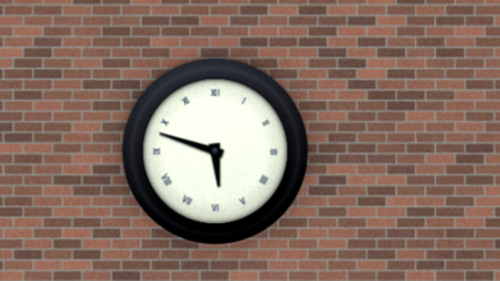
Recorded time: 5:48
